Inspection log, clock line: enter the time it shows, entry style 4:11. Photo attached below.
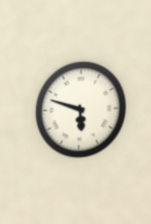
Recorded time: 5:48
